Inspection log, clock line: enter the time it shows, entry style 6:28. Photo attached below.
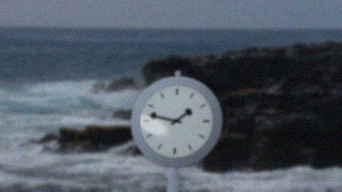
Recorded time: 1:47
